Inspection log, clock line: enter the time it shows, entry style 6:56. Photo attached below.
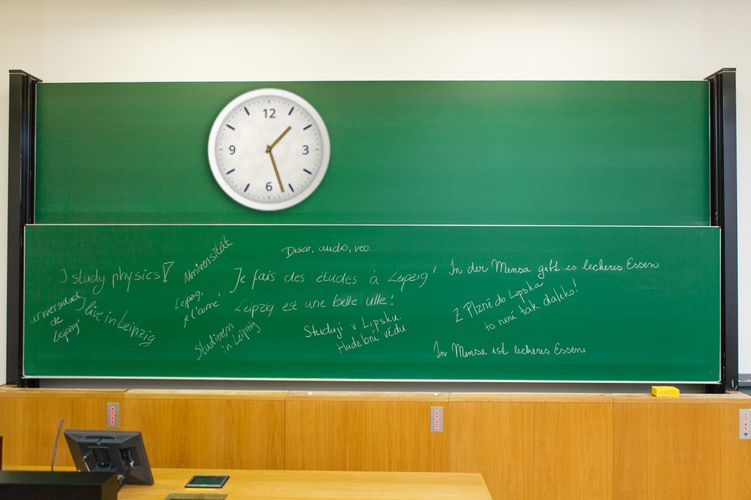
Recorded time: 1:27
